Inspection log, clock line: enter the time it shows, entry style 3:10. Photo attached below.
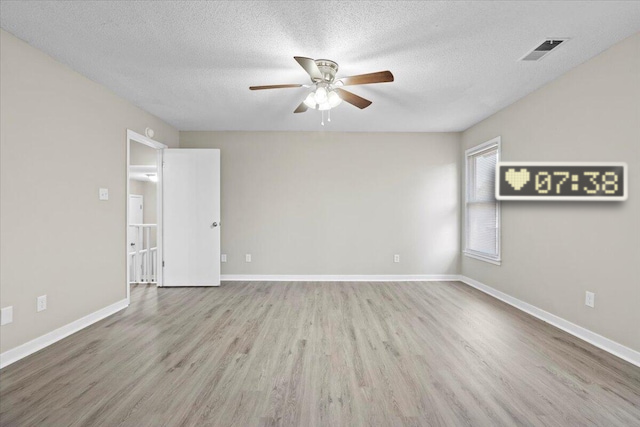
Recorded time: 7:38
